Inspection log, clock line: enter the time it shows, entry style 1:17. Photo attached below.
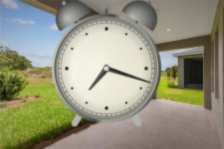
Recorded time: 7:18
